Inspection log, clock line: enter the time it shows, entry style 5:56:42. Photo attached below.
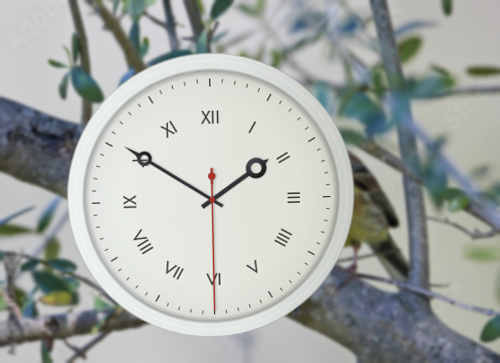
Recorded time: 1:50:30
